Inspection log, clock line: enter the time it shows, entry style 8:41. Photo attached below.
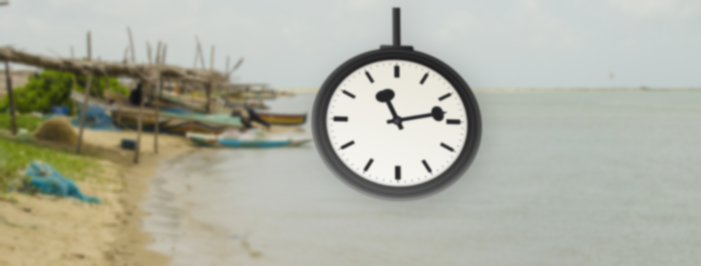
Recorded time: 11:13
